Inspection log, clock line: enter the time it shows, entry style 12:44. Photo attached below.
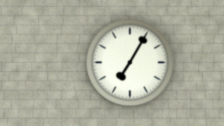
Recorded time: 7:05
